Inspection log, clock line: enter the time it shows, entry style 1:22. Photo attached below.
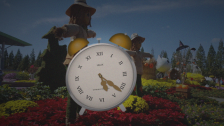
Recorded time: 5:22
